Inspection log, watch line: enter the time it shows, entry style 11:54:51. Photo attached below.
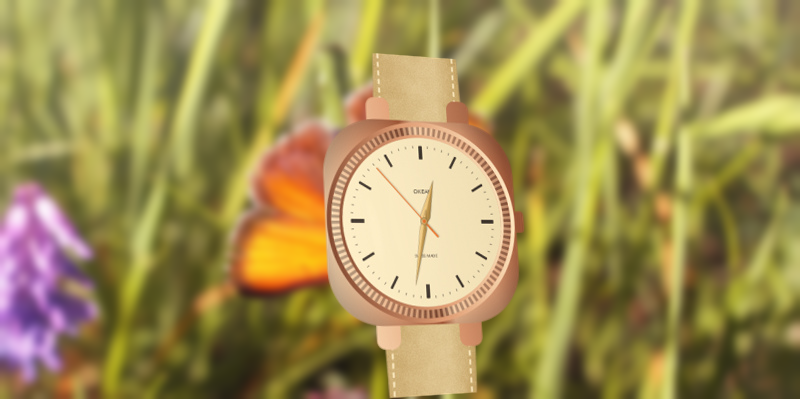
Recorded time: 12:31:53
